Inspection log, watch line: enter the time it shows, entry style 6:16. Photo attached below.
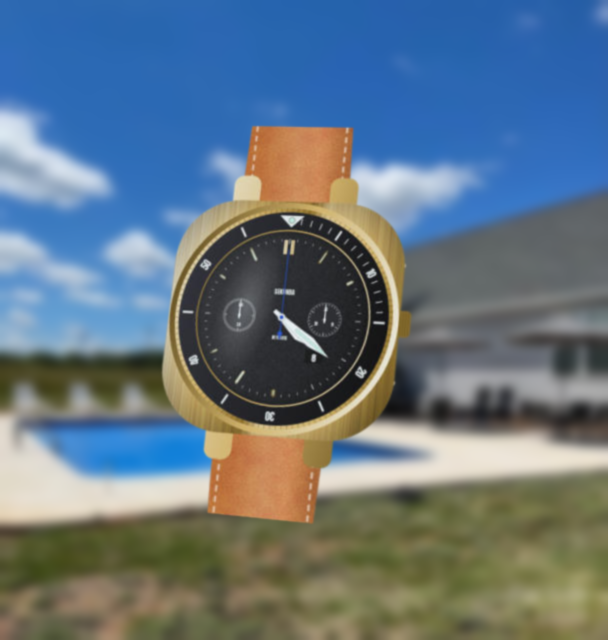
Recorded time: 4:21
